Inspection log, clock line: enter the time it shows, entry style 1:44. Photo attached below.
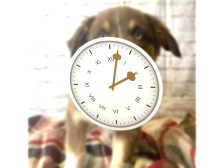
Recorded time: 2:02
